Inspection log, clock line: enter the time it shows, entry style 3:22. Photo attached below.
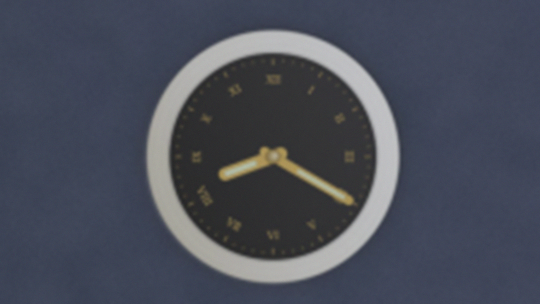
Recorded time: 8:20
